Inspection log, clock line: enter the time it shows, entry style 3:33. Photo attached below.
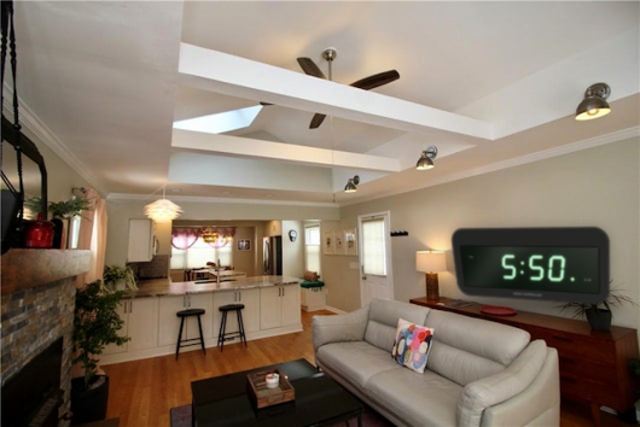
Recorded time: 5:50
